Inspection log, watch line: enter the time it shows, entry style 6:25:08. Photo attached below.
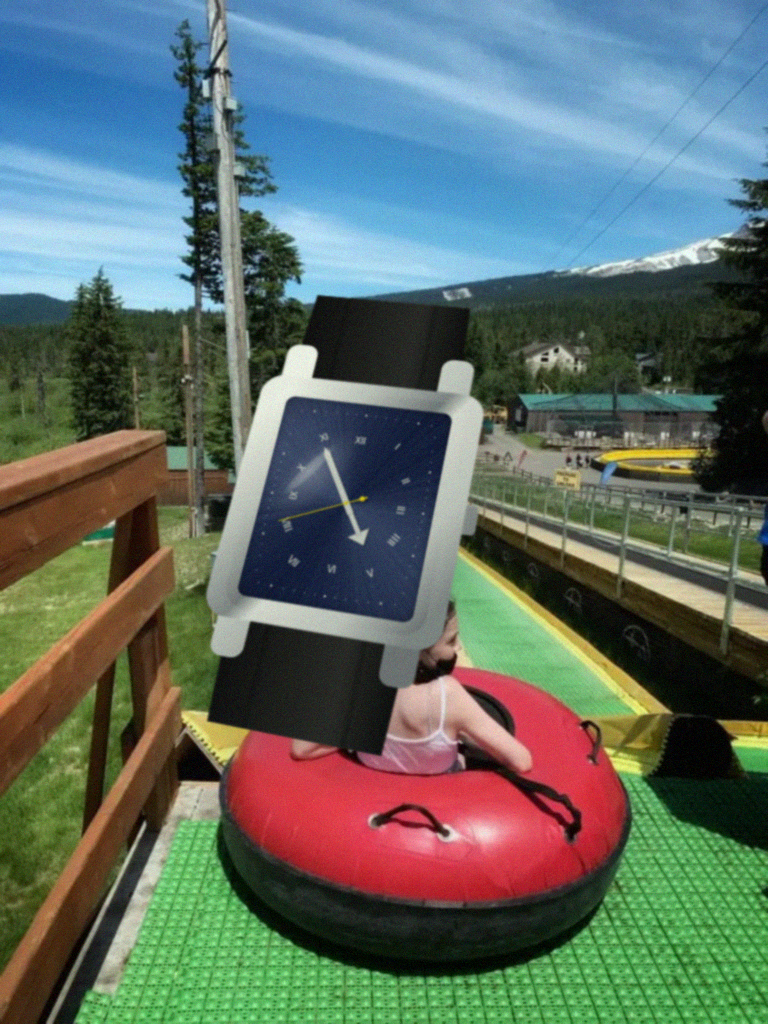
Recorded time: 4:54:41
